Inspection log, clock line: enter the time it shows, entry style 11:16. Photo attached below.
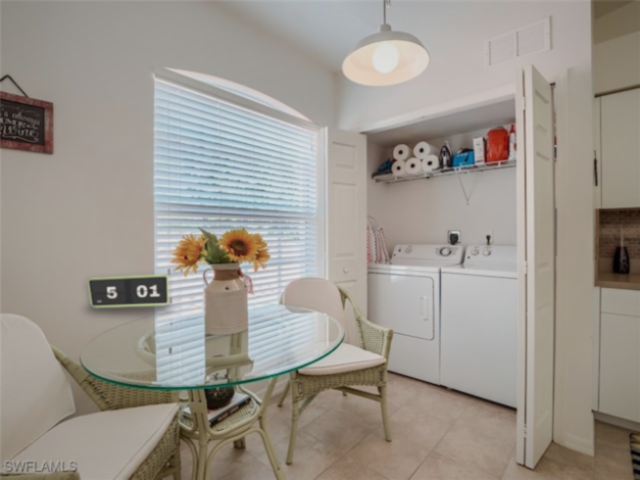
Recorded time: 5:01
